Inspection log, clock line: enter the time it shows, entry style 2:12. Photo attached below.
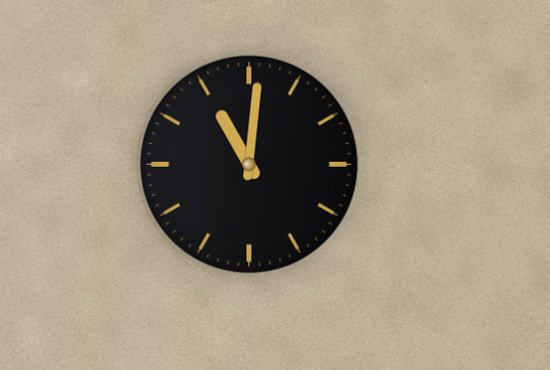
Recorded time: 11:01
